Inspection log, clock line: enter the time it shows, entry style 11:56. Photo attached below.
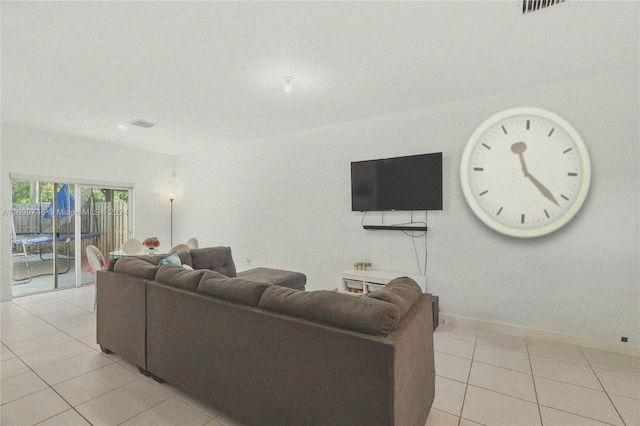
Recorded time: 11:22
